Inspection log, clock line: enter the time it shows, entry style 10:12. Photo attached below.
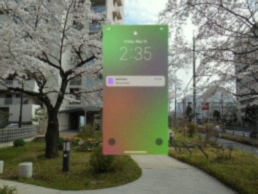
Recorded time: 2:35
